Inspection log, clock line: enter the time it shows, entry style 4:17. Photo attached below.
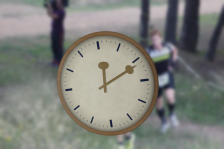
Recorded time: 12:11
